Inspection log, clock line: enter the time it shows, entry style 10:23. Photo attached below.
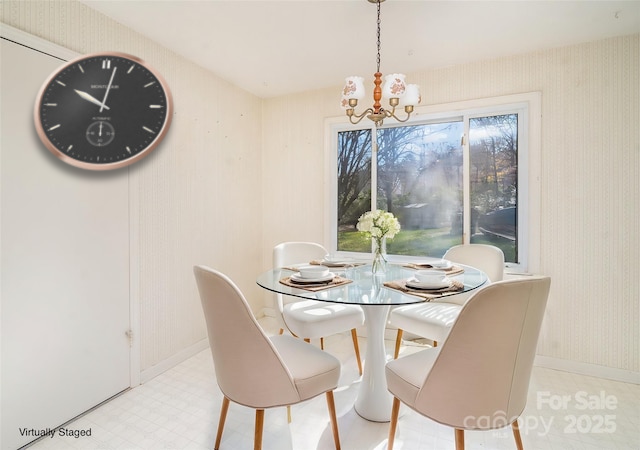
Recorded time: 10:02
